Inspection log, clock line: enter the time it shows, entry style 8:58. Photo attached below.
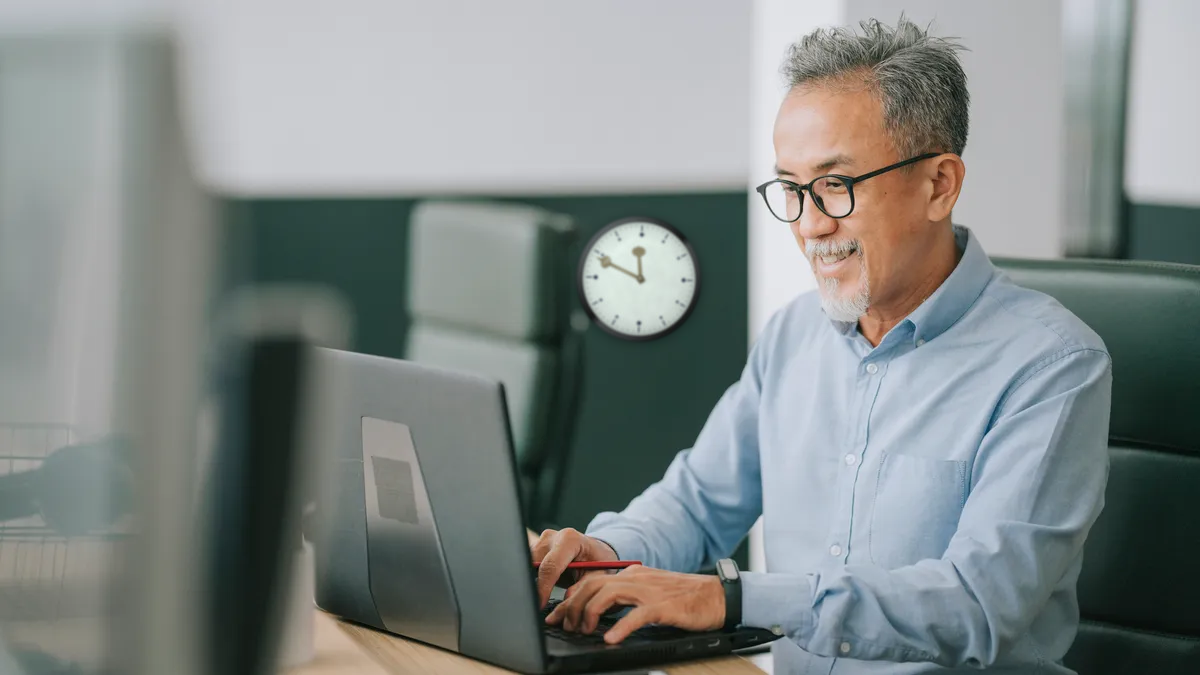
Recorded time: 11:49
